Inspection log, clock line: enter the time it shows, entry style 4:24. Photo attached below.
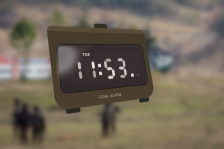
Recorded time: 11:53
